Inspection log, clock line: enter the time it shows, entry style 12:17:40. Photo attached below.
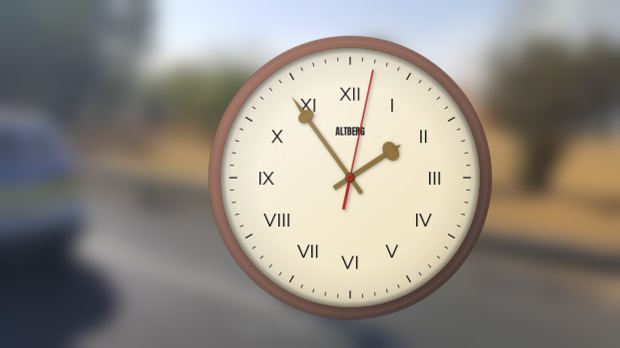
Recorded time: 1:54:02
